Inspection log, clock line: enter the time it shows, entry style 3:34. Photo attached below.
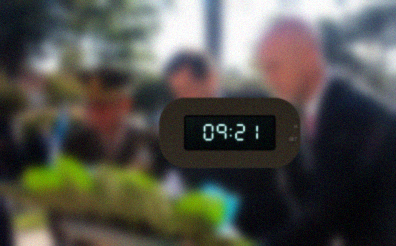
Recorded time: 9:21
